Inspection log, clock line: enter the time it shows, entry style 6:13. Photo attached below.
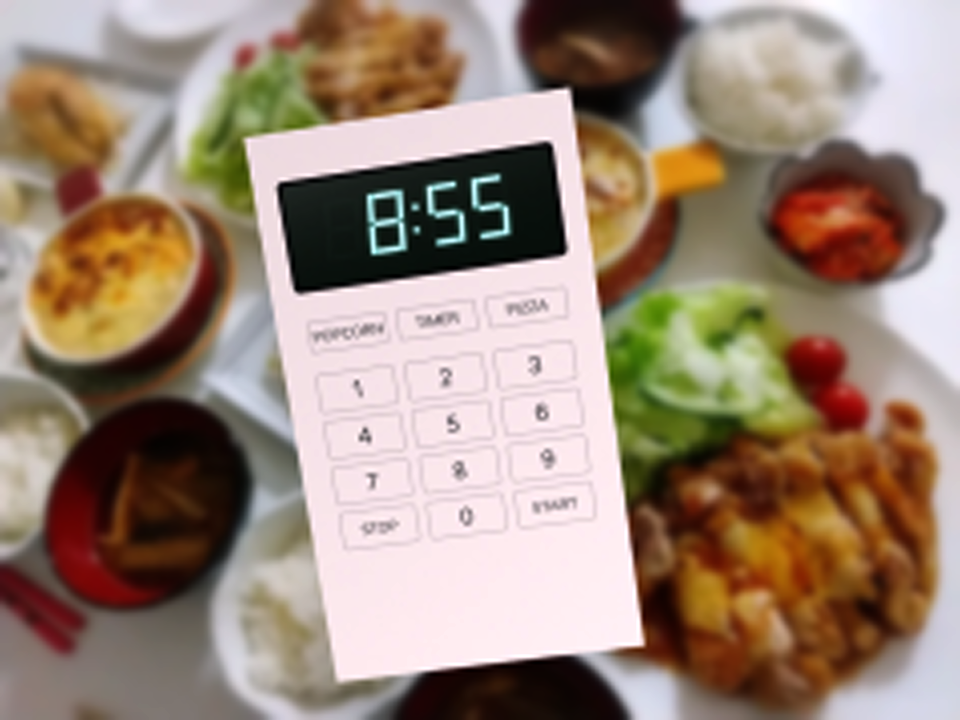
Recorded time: 8:55
